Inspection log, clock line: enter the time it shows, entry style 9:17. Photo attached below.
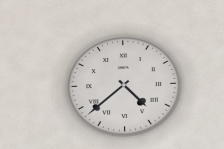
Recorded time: 4:38
